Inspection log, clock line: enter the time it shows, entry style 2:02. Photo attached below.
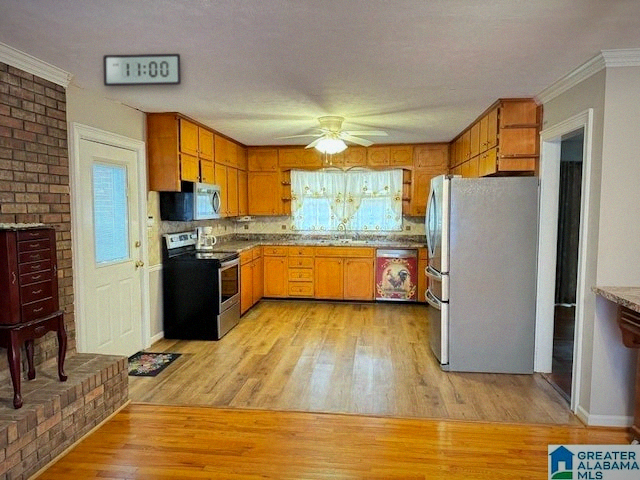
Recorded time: 11:00
